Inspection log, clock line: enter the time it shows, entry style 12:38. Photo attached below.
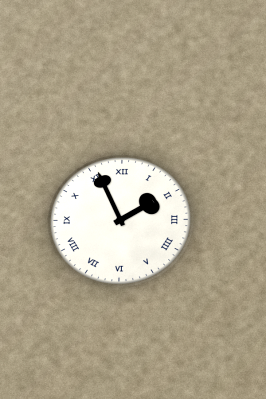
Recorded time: 1:56
